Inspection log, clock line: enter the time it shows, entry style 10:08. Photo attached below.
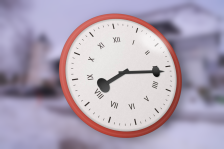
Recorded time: 8:16
